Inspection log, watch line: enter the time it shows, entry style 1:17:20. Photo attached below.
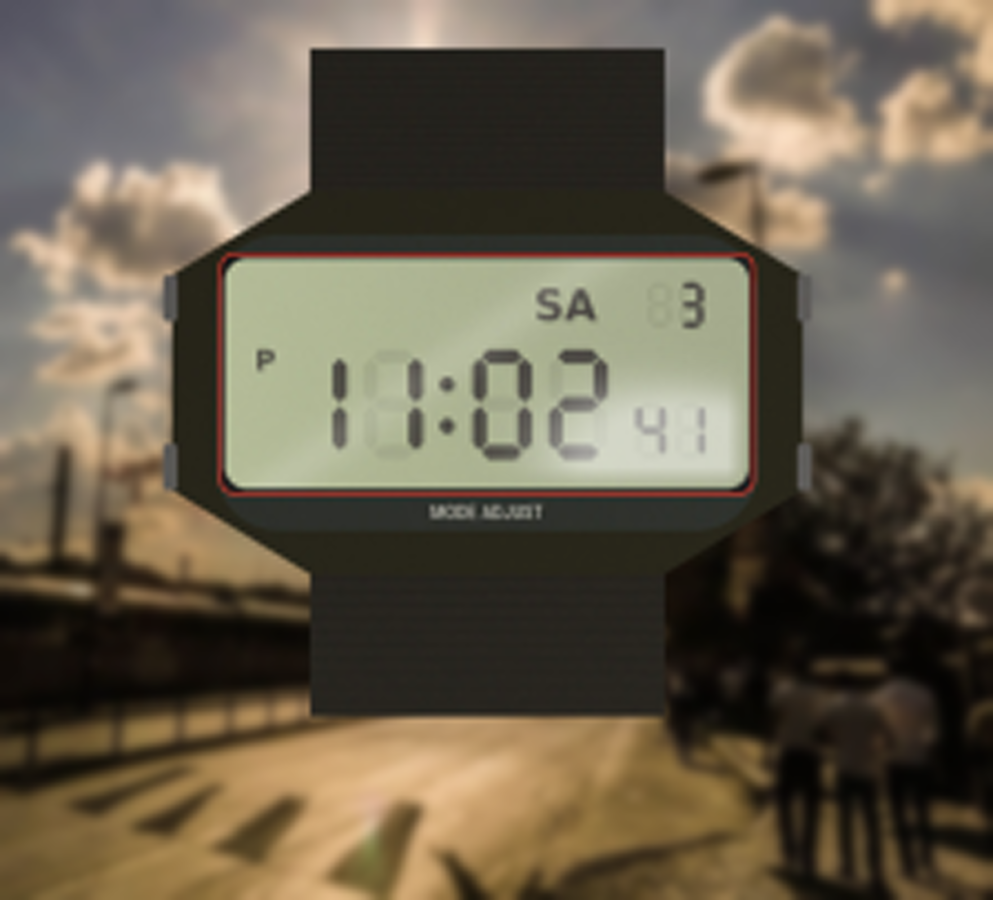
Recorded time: 11:02:41
